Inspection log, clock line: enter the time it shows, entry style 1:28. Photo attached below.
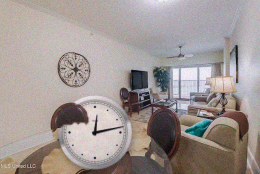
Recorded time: 12:13
